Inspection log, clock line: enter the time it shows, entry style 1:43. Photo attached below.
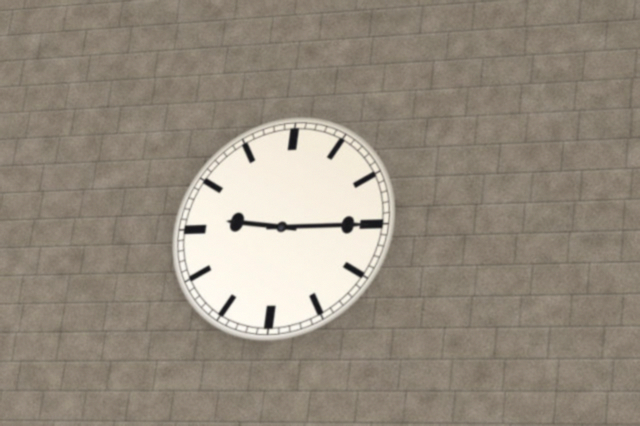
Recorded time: 9:15
